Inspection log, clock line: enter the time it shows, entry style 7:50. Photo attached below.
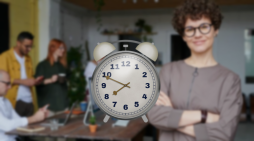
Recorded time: 7:49
